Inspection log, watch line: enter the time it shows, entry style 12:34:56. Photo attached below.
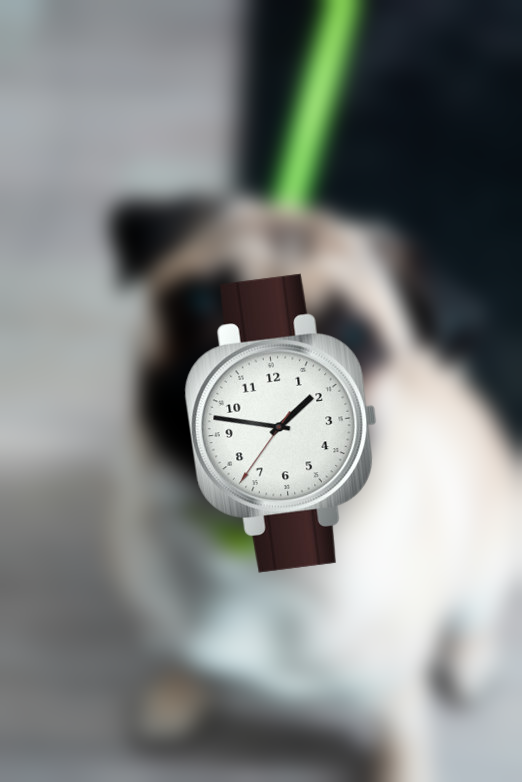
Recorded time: 1:47:37
